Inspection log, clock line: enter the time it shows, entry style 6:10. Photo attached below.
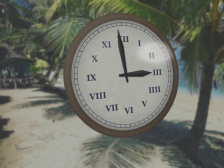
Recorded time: 2:59
